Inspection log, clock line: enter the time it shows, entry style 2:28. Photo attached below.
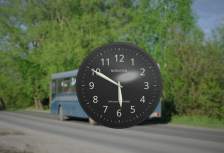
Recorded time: 5:50
